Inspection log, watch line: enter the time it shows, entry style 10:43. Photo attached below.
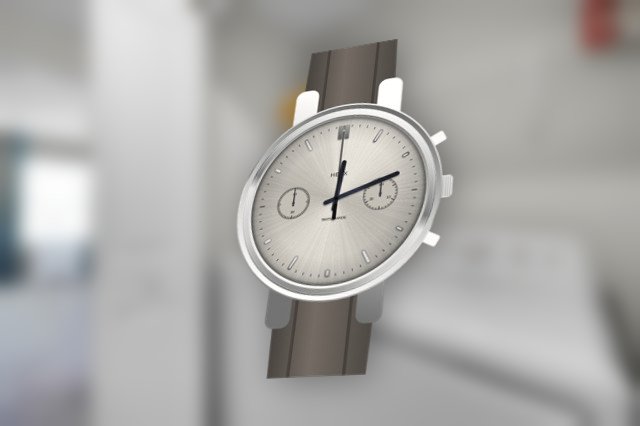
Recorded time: 12:12
